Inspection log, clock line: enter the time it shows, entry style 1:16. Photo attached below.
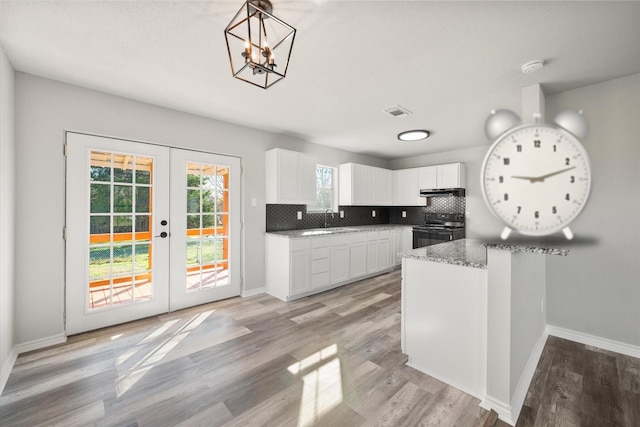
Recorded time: 9:12
